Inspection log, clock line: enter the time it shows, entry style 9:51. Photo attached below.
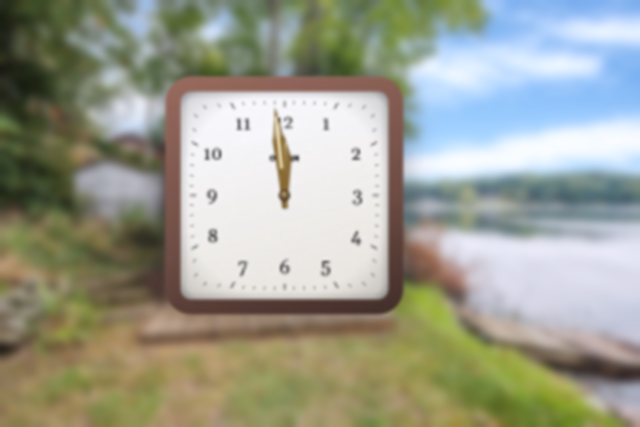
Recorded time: 11:59
